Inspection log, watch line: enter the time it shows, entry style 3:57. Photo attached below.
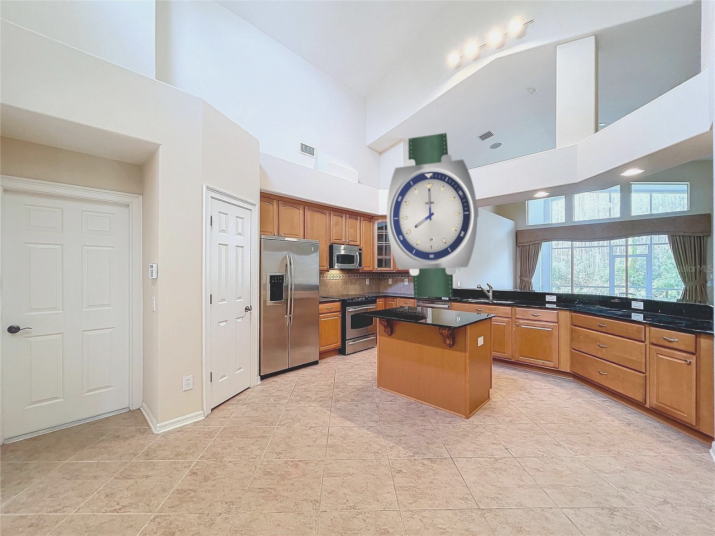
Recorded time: 8:00
